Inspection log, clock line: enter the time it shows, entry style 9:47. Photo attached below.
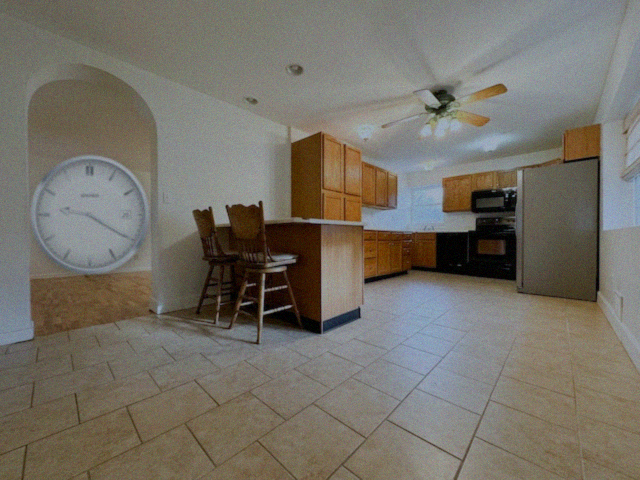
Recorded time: 9:20
